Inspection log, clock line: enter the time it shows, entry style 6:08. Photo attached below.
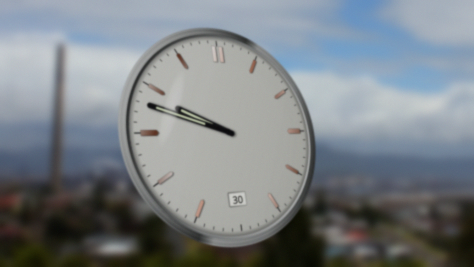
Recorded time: 9:48
